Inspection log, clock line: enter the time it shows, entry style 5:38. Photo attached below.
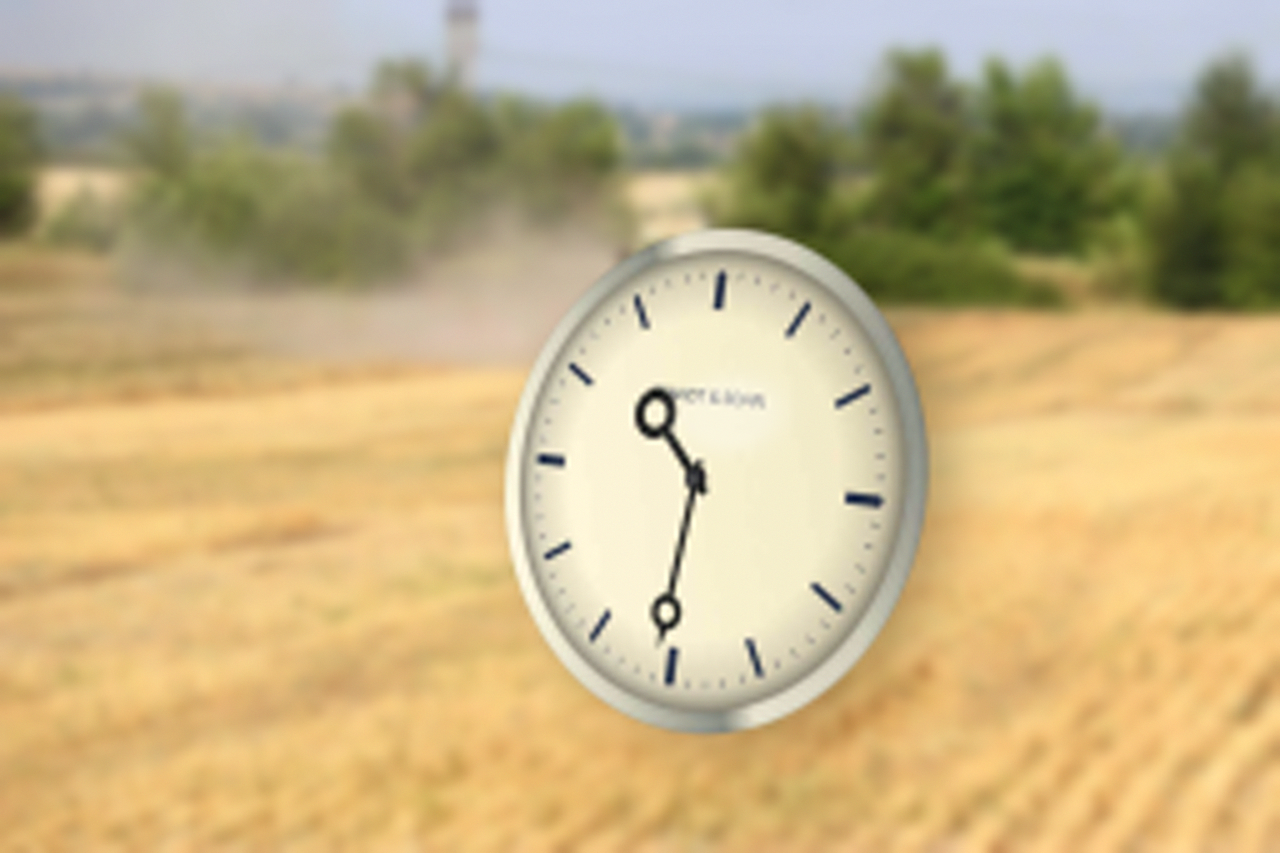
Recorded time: 10:31
